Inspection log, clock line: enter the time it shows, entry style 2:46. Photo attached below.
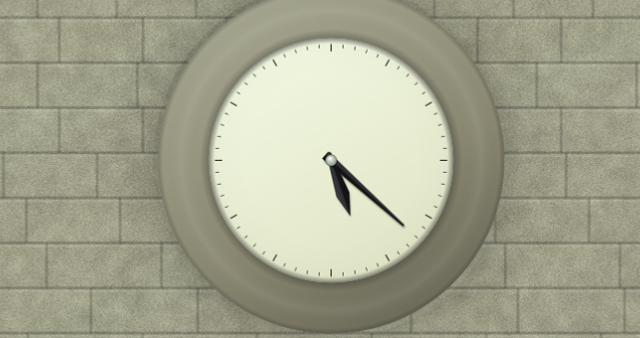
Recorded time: 5:22
